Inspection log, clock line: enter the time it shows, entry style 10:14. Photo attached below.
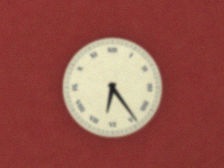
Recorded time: 6:24
